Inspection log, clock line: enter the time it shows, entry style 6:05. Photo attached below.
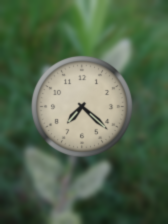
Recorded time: 7:22
